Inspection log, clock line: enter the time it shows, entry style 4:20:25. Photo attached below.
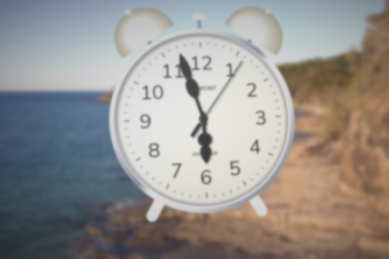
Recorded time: 5:57:06
